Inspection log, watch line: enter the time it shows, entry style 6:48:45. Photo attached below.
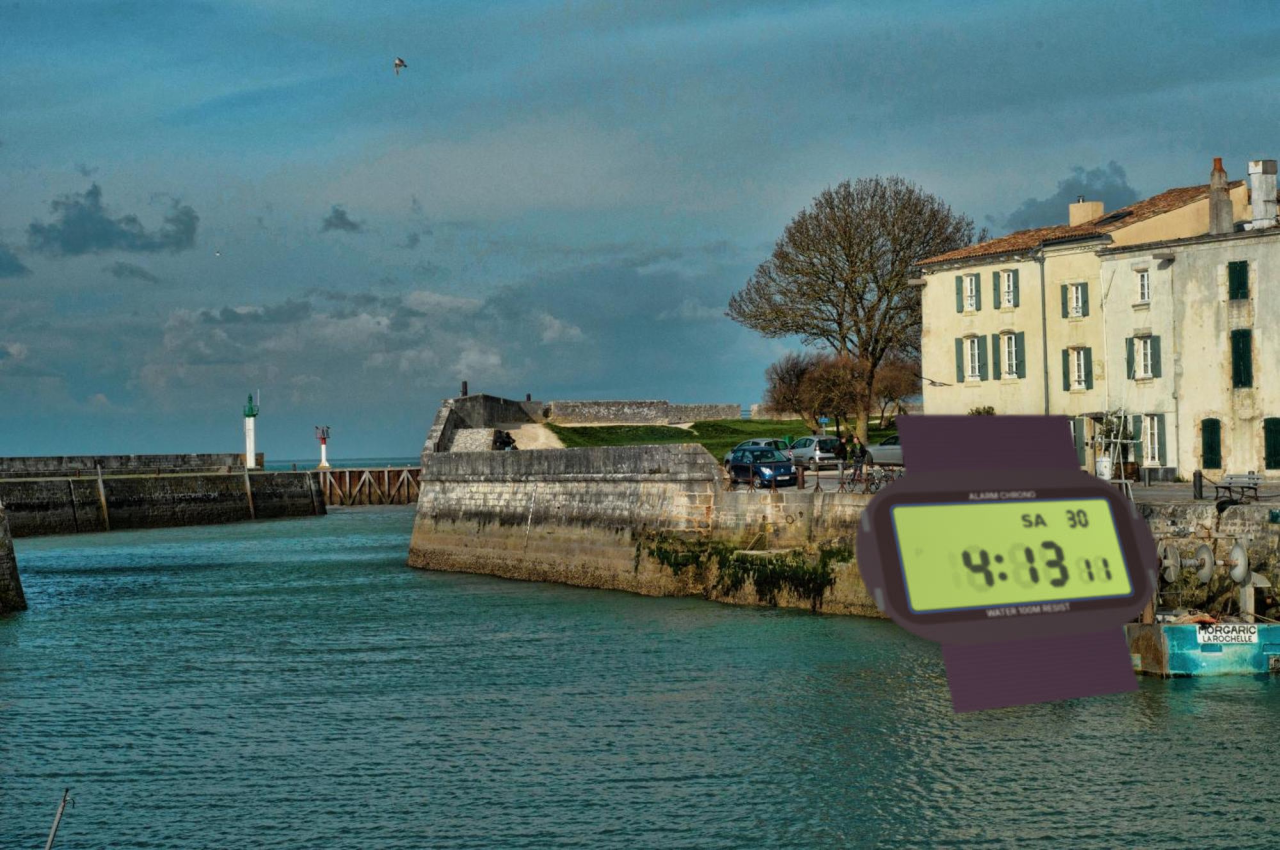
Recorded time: 4:13:11
